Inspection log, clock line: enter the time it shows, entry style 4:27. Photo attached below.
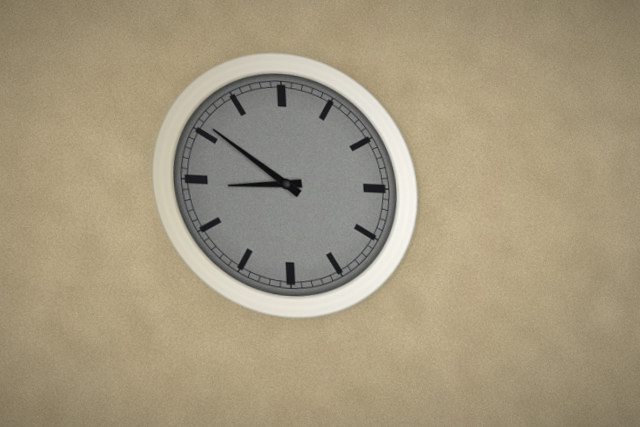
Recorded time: 8:51
